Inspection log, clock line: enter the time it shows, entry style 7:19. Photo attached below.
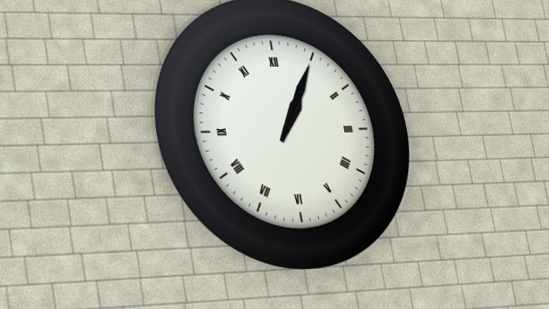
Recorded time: 1:05
